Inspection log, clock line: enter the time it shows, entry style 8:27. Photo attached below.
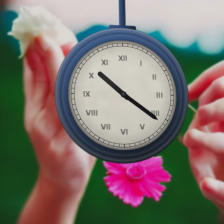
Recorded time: 10:21
